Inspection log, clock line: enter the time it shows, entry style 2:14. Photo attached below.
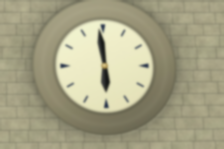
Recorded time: 5:59
